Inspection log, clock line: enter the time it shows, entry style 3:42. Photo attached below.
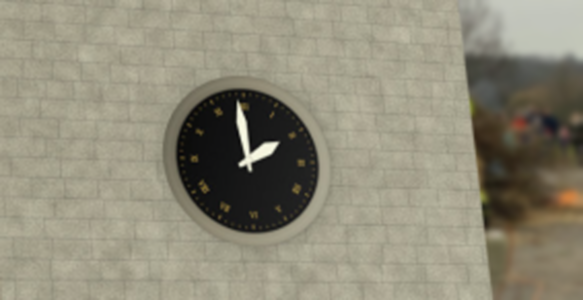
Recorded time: 1:59
